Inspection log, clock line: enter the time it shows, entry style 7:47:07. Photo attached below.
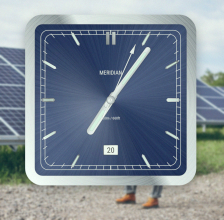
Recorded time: 7:06:04
